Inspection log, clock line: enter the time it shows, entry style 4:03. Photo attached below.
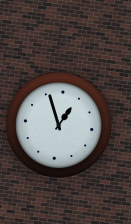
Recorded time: 12:56
